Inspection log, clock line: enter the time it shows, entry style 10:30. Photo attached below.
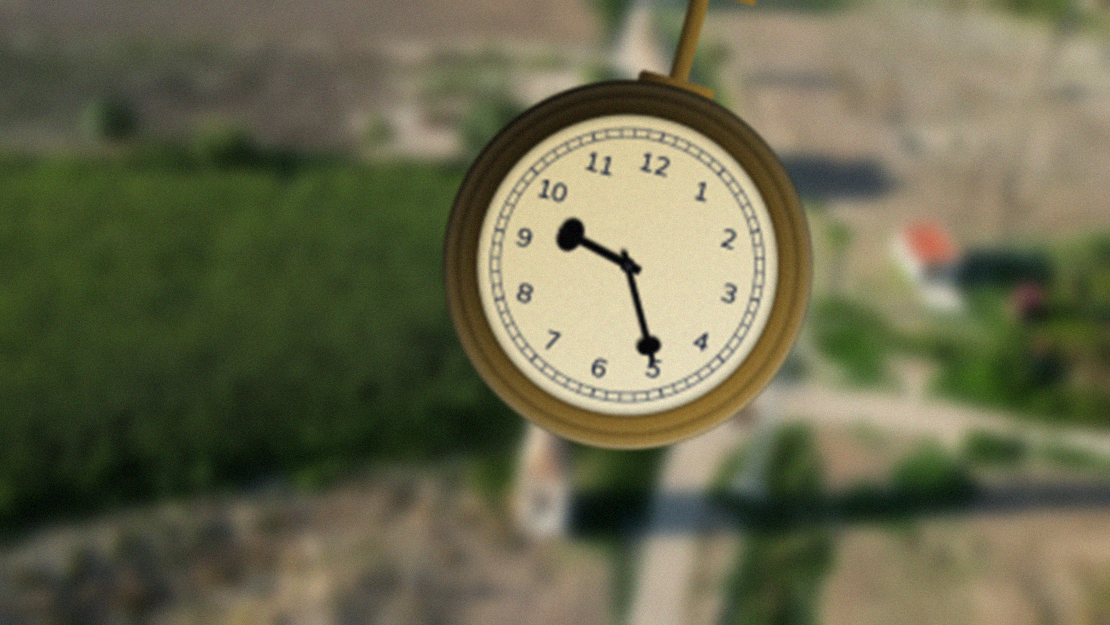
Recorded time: 9:25
